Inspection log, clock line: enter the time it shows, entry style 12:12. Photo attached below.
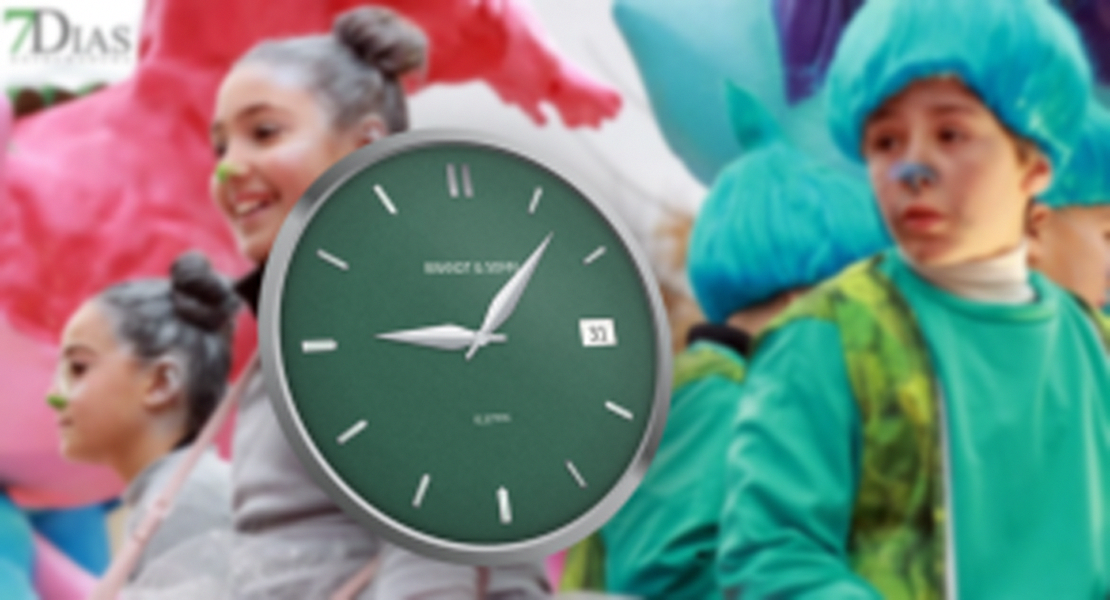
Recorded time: 9:07
